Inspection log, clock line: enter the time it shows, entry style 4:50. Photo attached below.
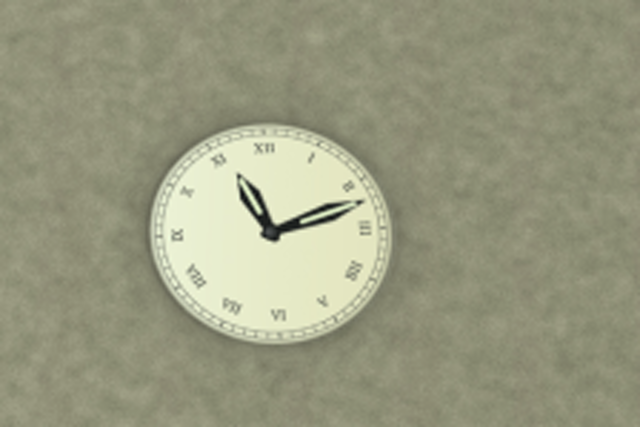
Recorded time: 11:12
